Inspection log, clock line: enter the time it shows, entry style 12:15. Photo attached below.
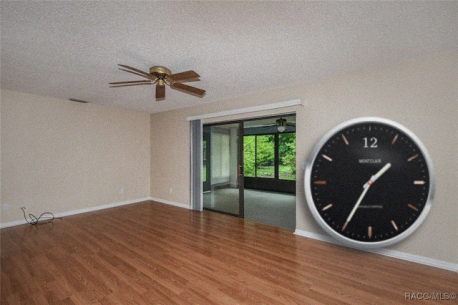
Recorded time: 1:35
